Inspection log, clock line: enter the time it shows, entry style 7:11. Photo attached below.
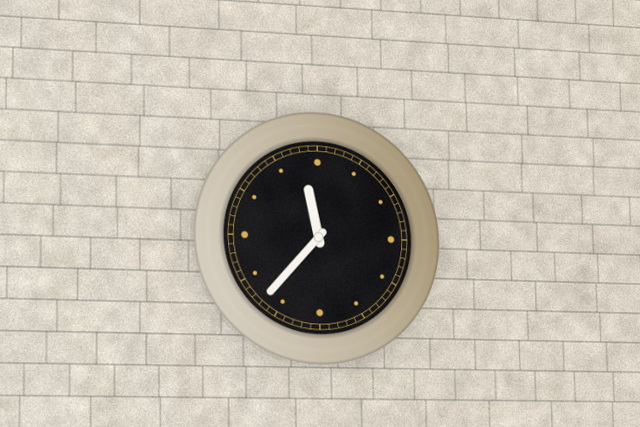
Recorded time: 11:37
